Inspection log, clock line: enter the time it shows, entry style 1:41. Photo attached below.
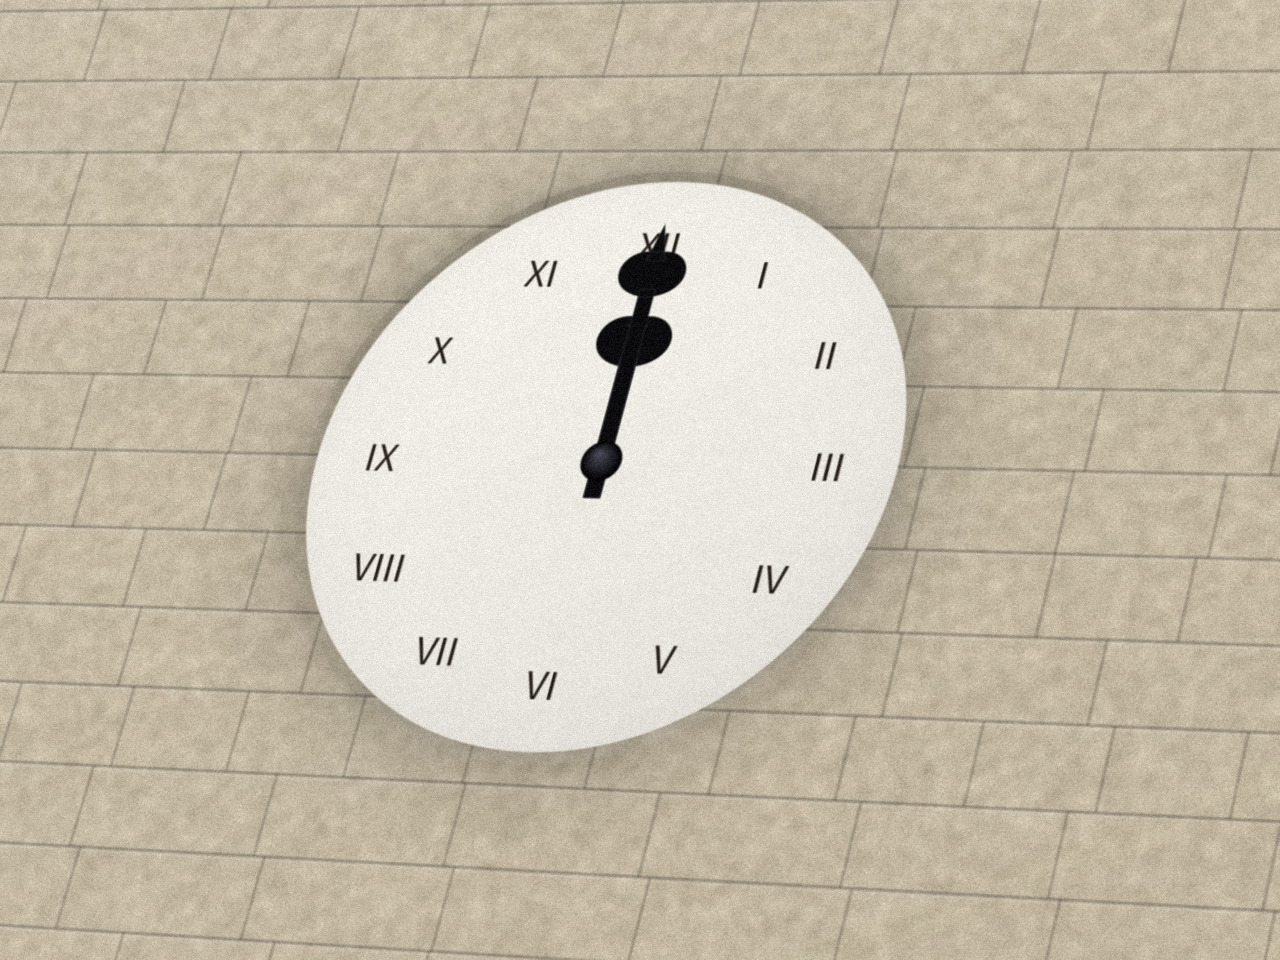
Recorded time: 12:00
